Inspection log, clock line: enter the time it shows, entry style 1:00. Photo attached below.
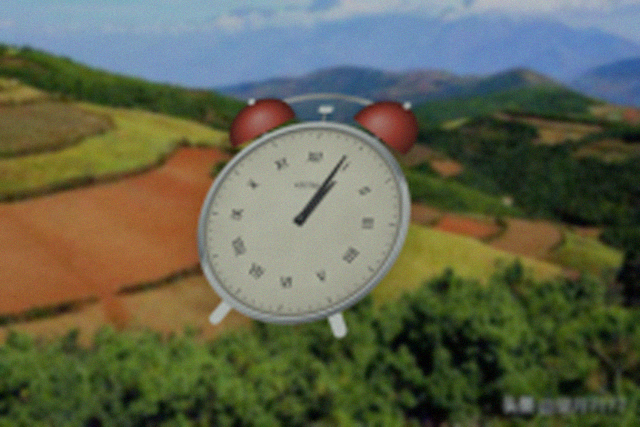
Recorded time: 1:04
